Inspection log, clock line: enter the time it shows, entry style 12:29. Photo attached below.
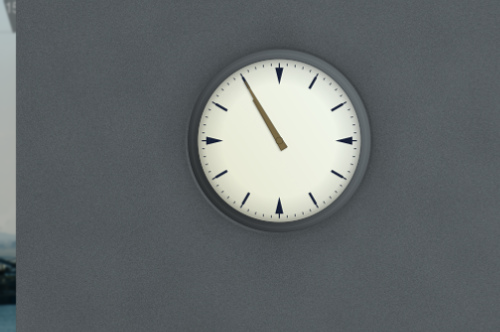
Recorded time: 10:55
